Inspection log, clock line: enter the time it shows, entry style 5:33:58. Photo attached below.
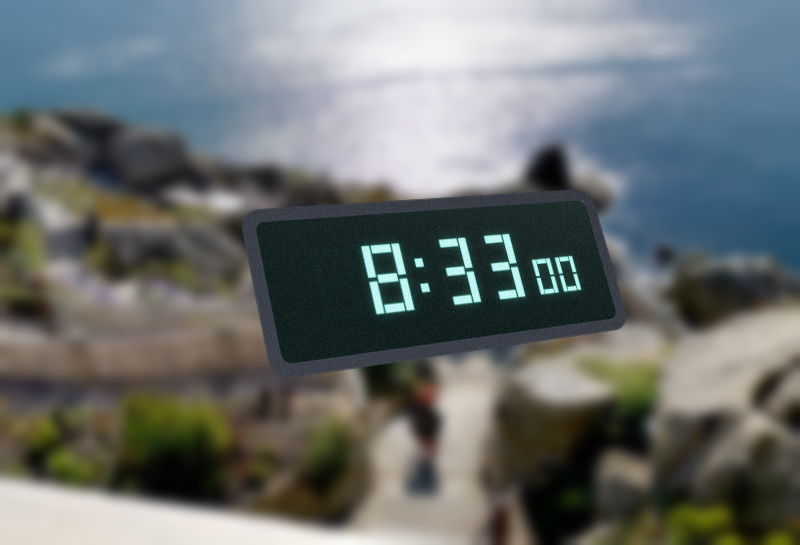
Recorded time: 8:33:00
